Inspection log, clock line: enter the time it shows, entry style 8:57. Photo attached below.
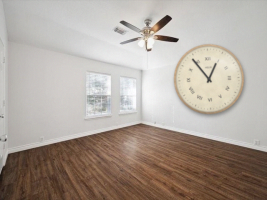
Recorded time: 12:54
